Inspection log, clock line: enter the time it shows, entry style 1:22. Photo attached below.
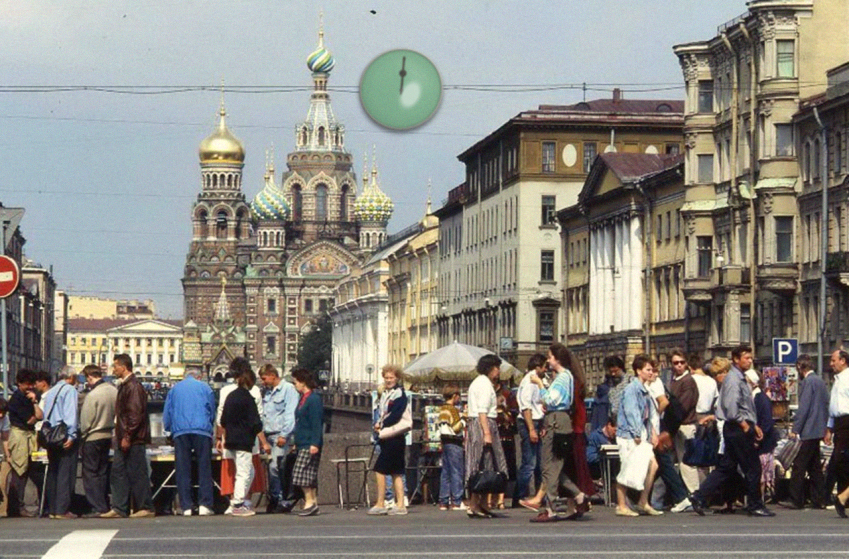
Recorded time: 12:00
